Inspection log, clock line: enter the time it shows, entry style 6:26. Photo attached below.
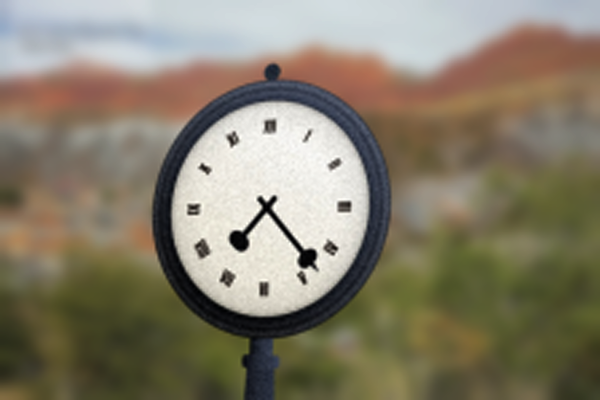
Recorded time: 7:23
